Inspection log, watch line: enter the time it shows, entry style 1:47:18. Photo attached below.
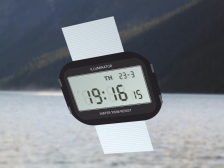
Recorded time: 19:16:15
